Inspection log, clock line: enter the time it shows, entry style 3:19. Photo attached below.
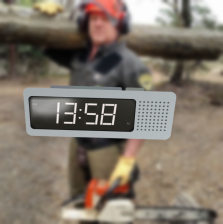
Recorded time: 13:58
